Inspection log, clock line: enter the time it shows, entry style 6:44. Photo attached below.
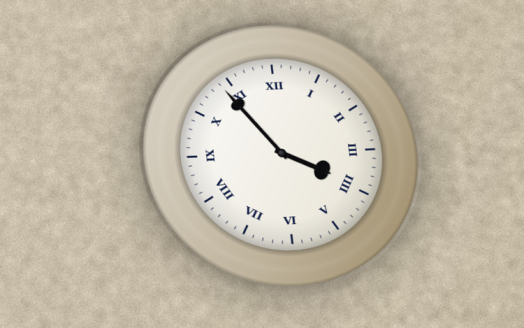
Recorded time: 3:54
